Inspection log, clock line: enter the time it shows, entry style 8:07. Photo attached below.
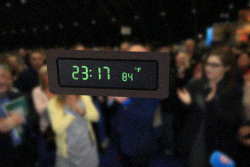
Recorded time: 23:17
